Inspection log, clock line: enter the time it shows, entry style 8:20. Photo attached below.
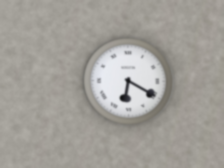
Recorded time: 6:20
